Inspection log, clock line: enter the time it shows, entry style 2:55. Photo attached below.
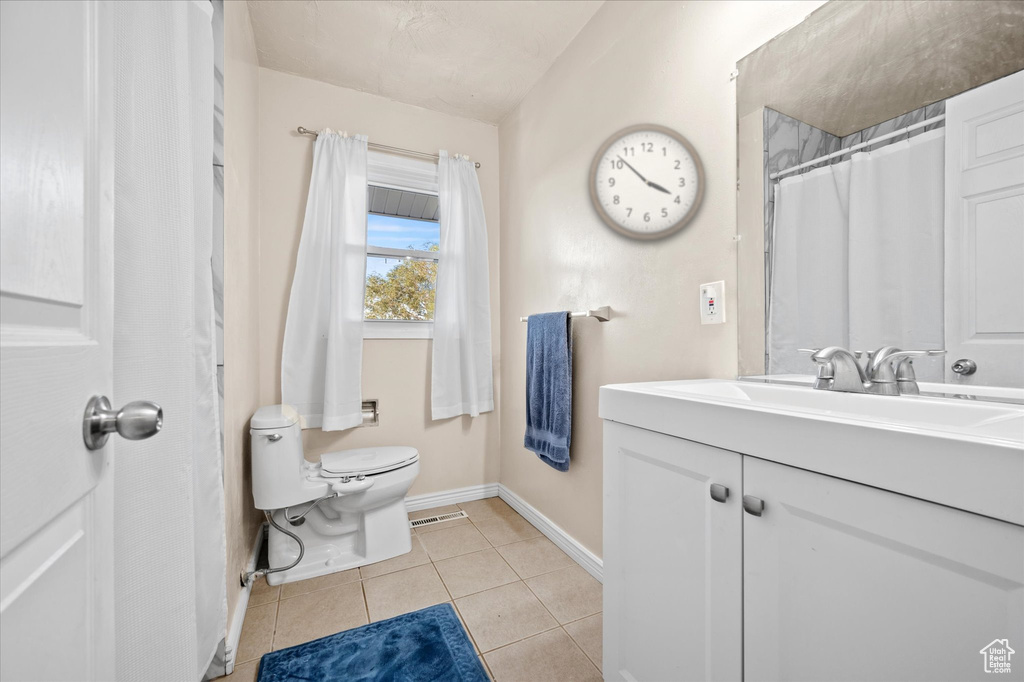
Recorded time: 3:52
